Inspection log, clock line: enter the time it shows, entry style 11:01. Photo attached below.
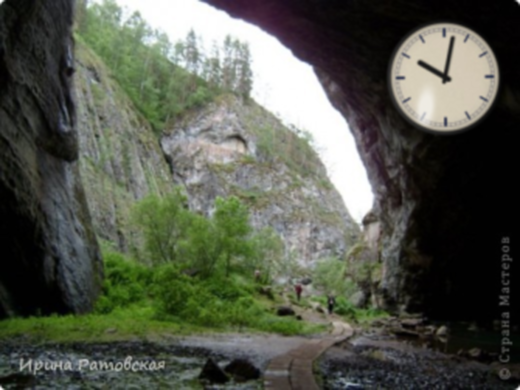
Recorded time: 10:02
